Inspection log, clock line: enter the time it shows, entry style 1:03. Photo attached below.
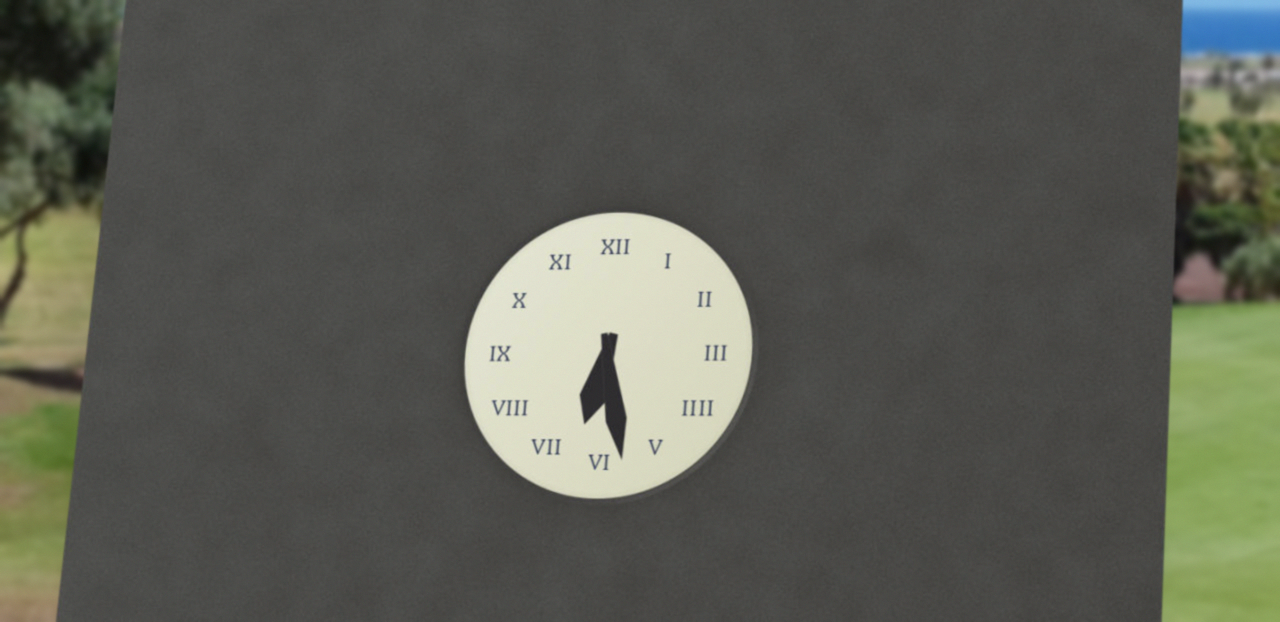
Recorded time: 6:28
